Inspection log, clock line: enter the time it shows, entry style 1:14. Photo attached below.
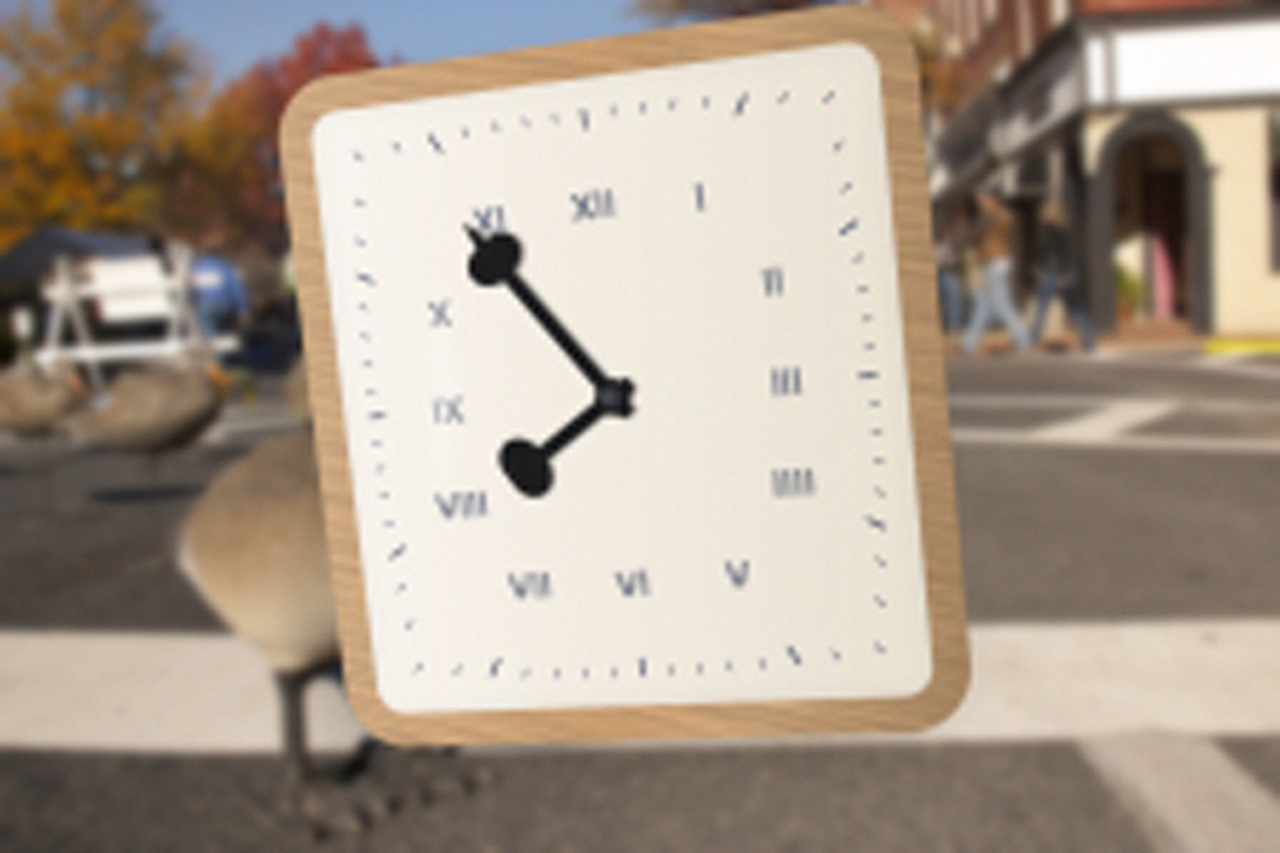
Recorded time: 7:54
